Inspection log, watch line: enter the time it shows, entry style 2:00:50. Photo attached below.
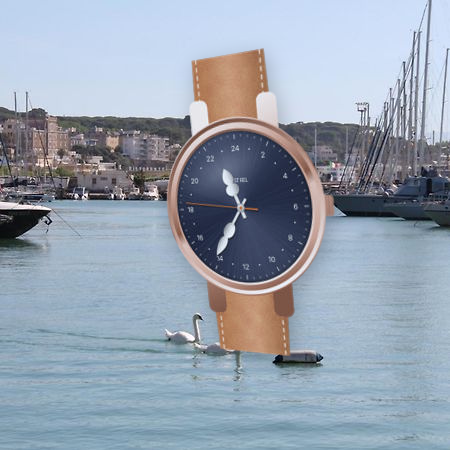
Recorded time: 22:35:46
